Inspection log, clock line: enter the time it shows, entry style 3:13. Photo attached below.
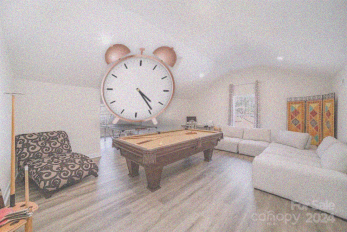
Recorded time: 4:24
